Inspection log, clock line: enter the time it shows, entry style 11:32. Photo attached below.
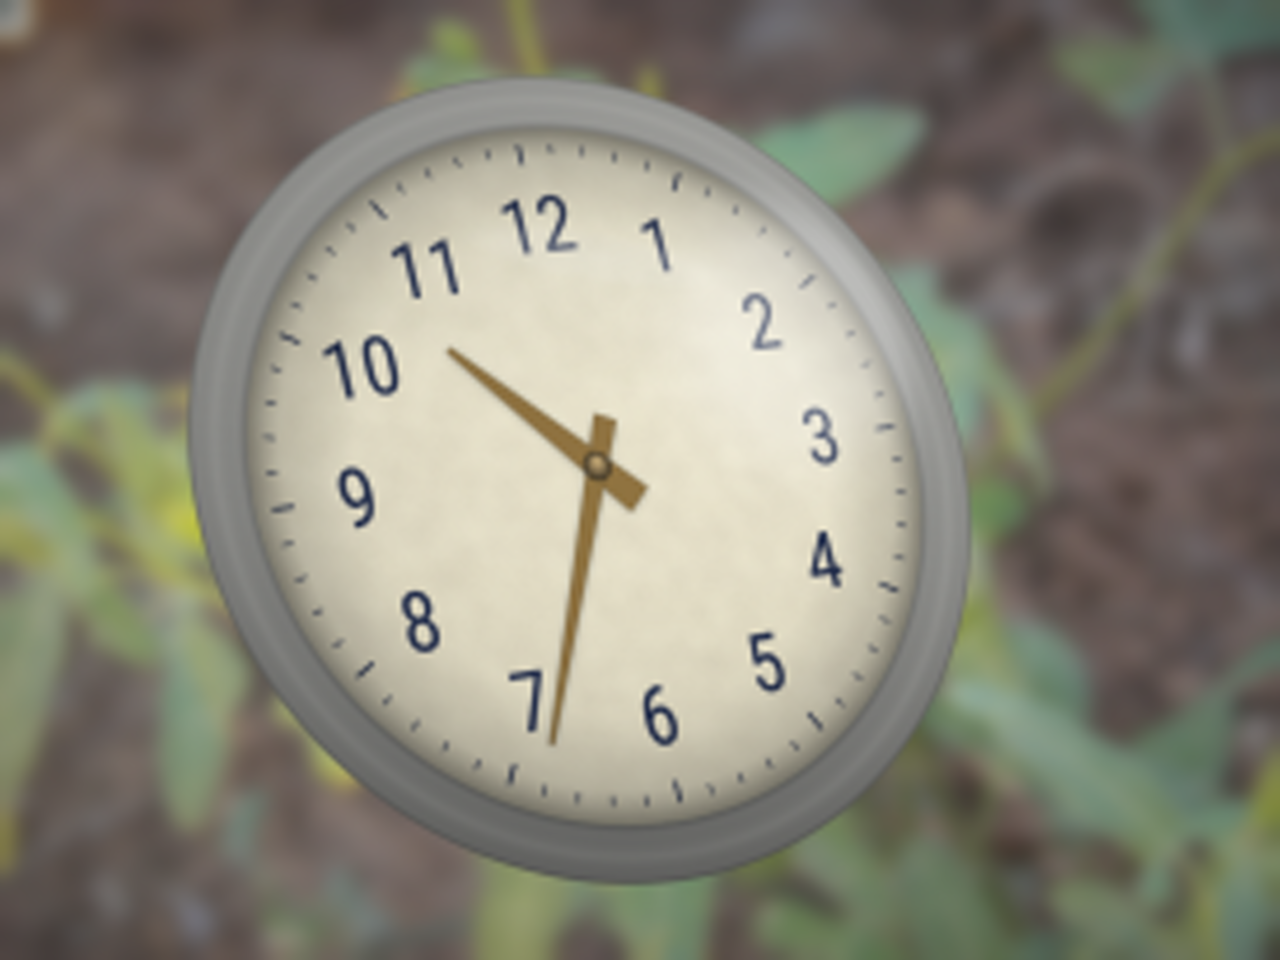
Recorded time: 10:34
